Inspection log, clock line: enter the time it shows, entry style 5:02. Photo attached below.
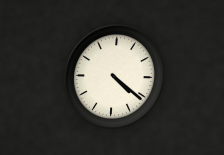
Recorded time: 4:21
